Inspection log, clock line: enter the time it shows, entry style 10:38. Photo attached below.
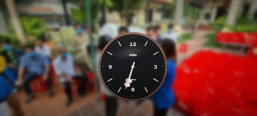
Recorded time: 6:33
